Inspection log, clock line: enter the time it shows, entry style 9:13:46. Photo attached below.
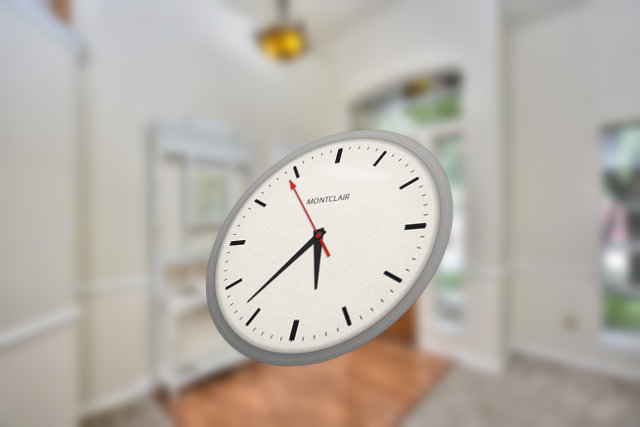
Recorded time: 5:36:54
